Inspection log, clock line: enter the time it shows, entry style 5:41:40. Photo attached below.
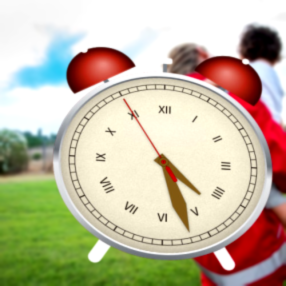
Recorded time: 4:26:55
